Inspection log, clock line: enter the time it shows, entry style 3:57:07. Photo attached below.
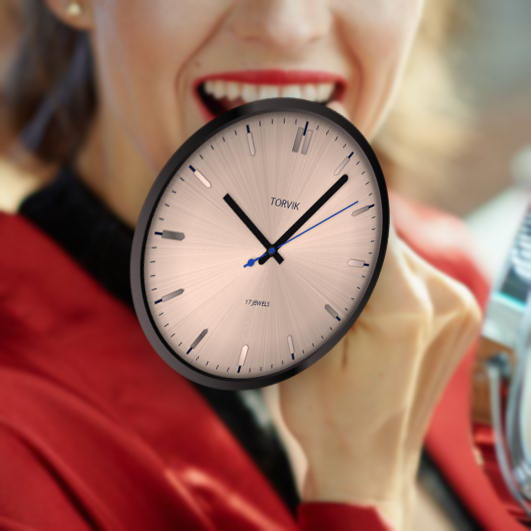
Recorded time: 10:06:09
